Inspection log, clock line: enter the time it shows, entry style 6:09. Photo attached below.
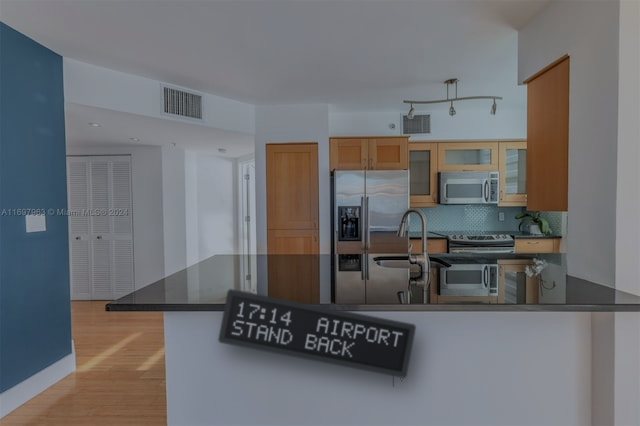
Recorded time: 17:14
